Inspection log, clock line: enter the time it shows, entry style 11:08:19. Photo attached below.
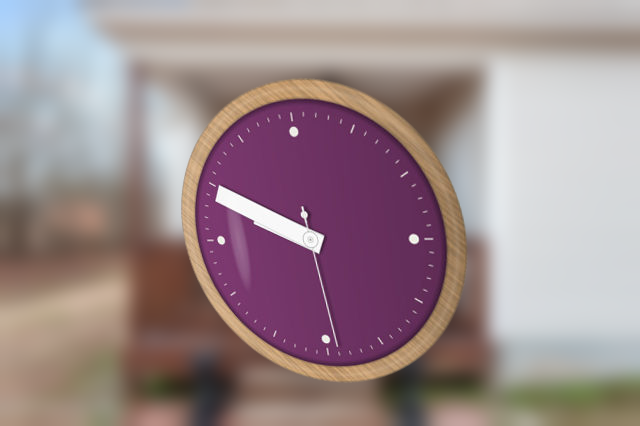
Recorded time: 9:49:29
